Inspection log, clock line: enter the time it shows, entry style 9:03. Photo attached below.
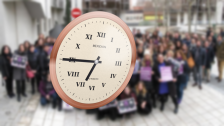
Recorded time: 6:45
